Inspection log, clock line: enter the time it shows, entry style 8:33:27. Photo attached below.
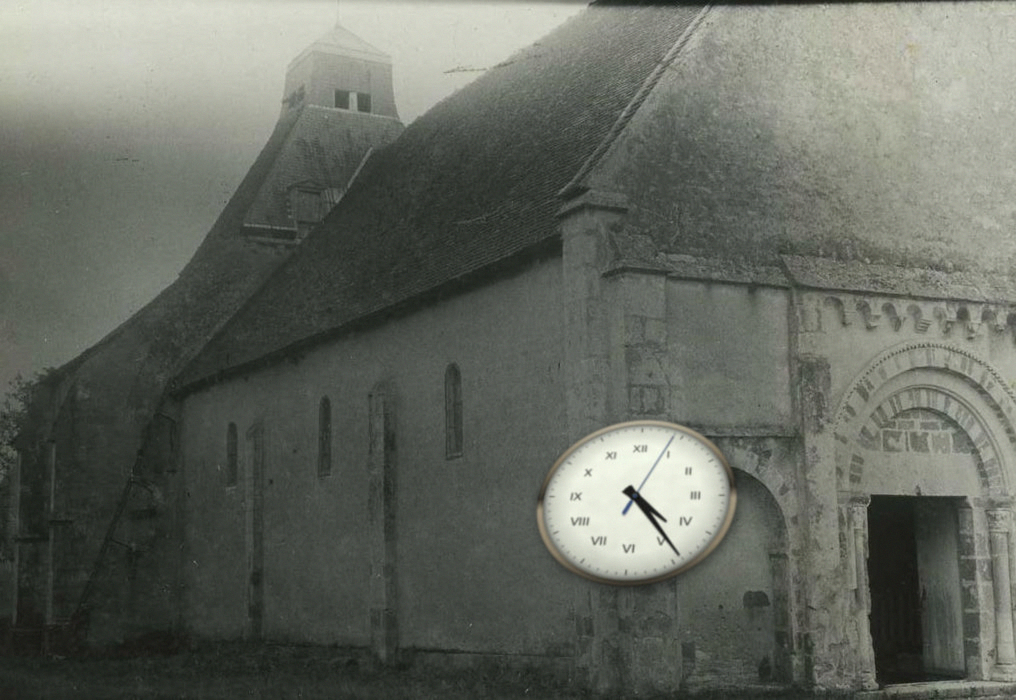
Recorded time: 4:24:04
